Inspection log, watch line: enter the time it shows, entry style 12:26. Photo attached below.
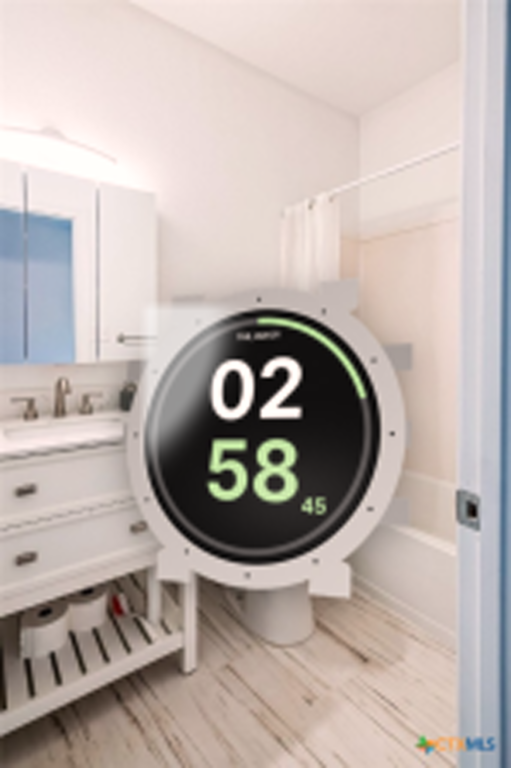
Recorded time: 2:58
